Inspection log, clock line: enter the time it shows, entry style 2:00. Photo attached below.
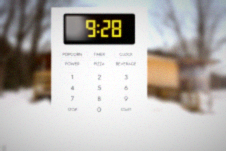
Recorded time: 9:28
